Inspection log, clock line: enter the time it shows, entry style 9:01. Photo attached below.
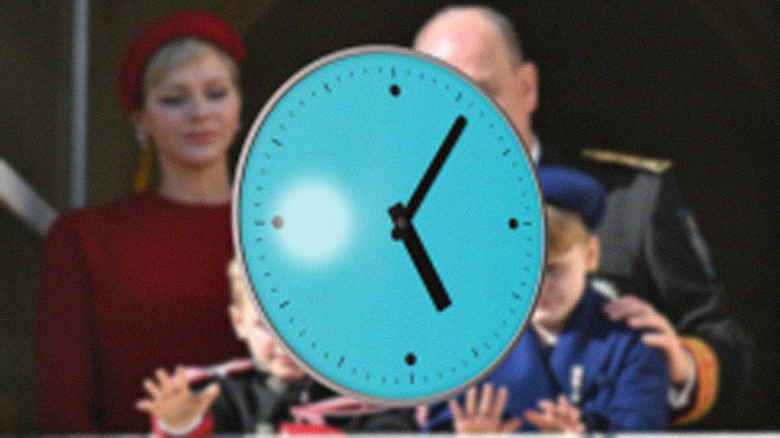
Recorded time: 5:06
